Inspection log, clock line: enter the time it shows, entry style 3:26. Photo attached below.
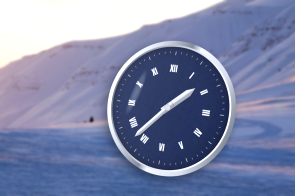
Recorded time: 1:37
